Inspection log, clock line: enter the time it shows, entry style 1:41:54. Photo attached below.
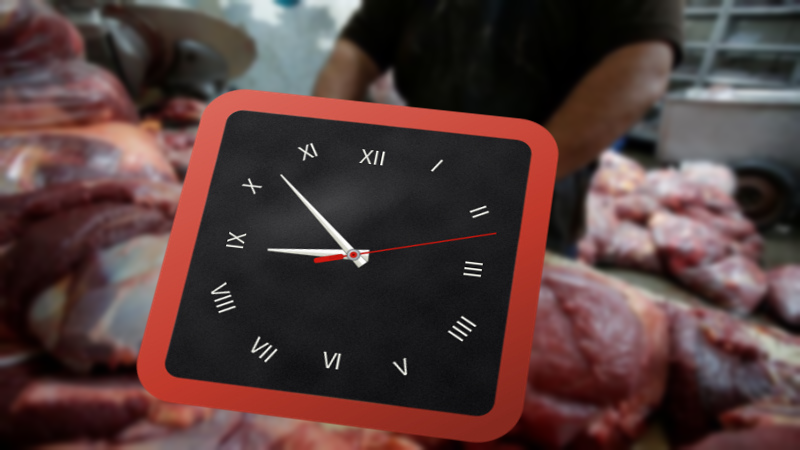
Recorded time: 8:52:12
